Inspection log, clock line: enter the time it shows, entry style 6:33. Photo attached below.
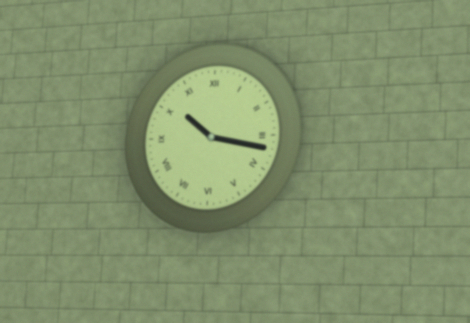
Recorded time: 10:17
